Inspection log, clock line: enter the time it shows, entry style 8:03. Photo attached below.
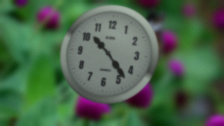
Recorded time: 10:23
